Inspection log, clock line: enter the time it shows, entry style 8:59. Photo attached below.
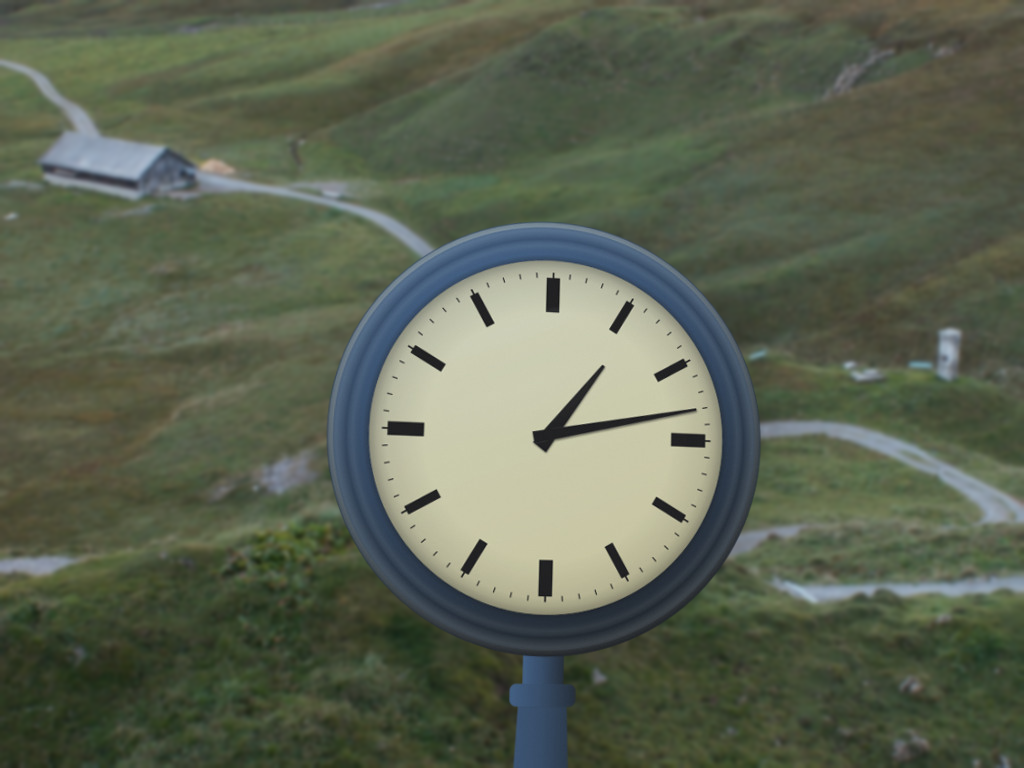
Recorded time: 1:13
